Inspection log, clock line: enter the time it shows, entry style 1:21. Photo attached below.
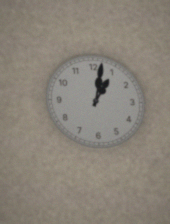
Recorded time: 1:02
